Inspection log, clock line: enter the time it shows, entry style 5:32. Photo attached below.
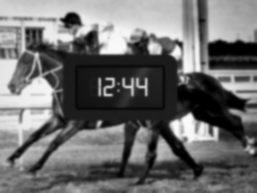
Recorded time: 12:44
